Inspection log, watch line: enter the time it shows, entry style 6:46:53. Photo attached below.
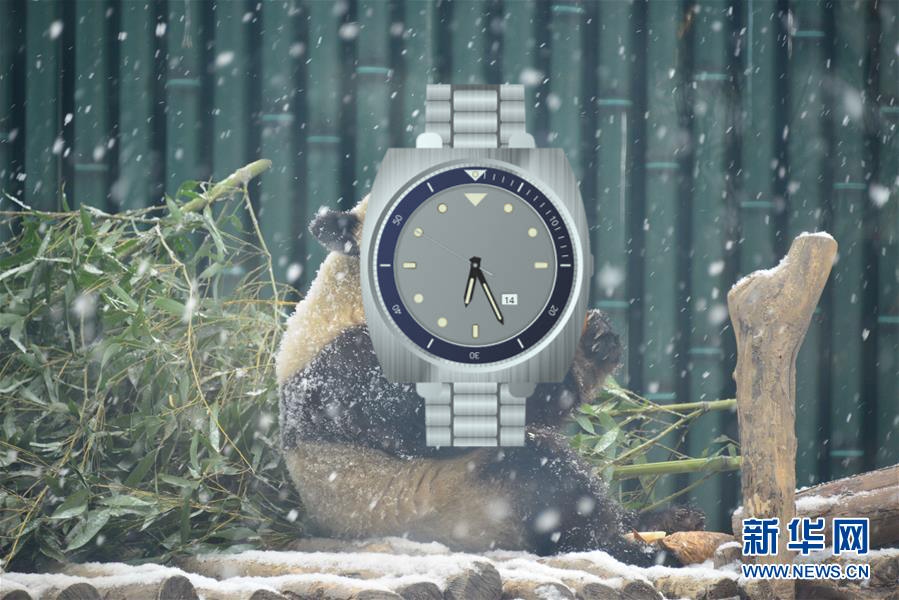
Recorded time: 6:25:50
